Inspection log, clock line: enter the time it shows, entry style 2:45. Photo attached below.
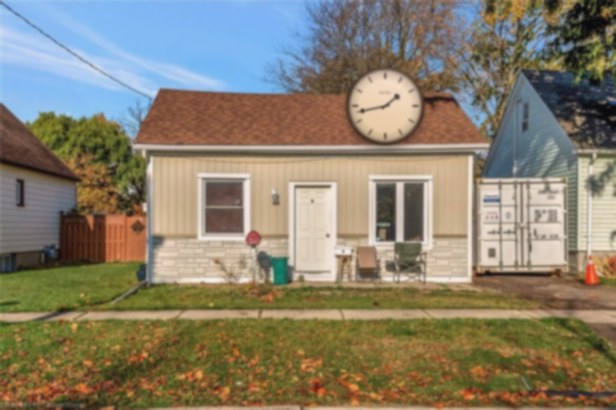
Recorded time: 1:43
